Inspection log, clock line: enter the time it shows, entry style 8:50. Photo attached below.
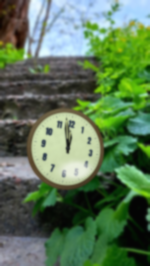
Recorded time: 11:58
